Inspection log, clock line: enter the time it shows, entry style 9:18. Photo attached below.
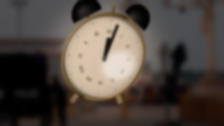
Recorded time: 12:02
